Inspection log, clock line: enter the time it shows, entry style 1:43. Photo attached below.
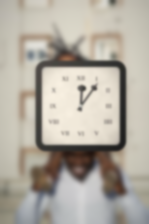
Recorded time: 12:06
